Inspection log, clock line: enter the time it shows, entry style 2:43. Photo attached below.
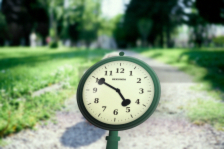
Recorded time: 4:50
